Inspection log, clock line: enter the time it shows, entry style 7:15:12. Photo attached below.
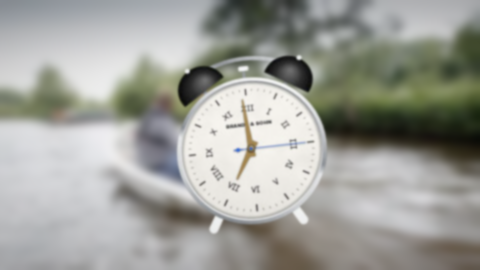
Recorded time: 6:59:15
